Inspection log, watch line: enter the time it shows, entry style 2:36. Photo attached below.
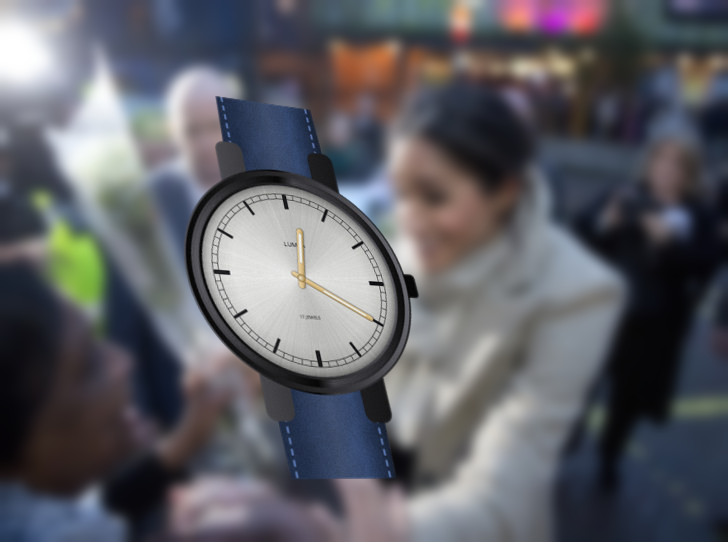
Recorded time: 12:20
